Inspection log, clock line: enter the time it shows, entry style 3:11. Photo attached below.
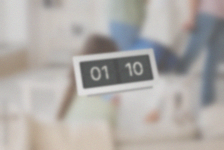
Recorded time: 1:10
